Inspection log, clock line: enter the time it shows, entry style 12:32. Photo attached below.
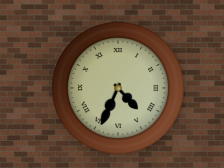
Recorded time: 4:34
